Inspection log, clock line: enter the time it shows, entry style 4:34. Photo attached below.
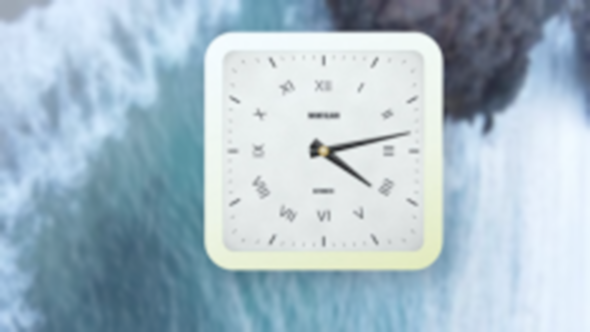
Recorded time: 4:13
